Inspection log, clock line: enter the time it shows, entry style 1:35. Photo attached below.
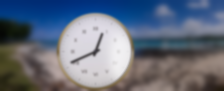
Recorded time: 12:41
